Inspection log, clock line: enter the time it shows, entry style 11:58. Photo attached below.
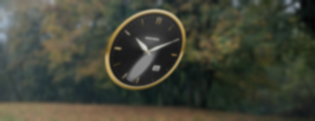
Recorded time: 10:10
